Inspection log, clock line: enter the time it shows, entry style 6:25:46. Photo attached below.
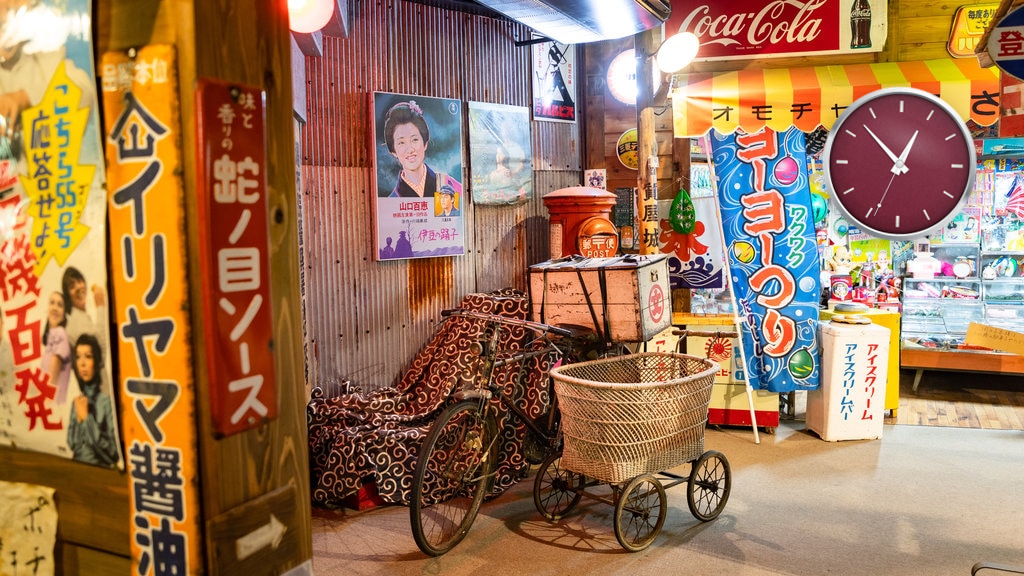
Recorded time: 12:52:34
